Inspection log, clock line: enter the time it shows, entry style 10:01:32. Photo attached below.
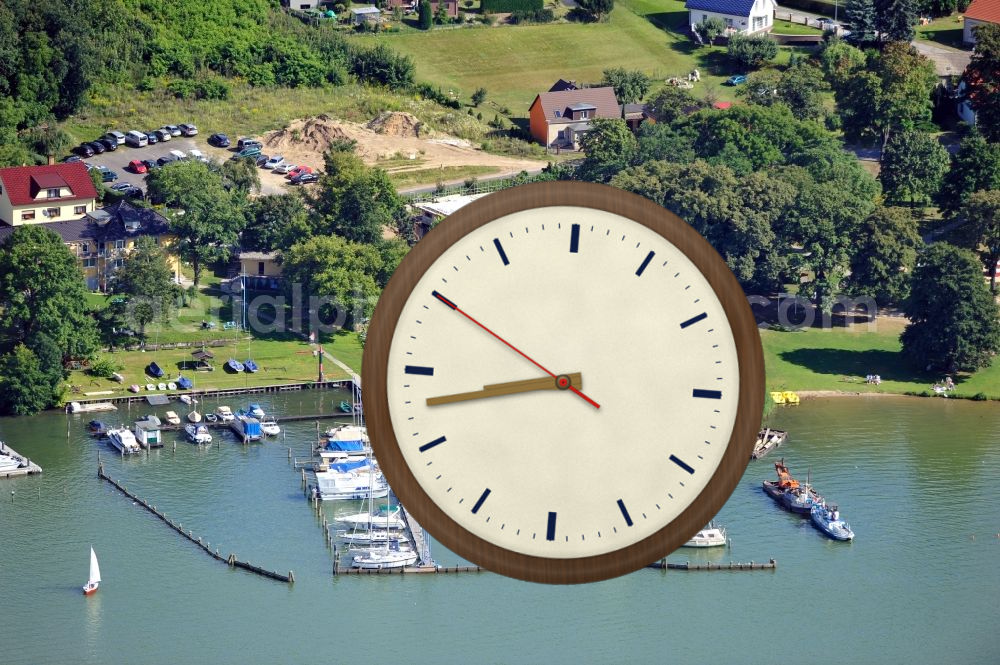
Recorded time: 8:42:50
